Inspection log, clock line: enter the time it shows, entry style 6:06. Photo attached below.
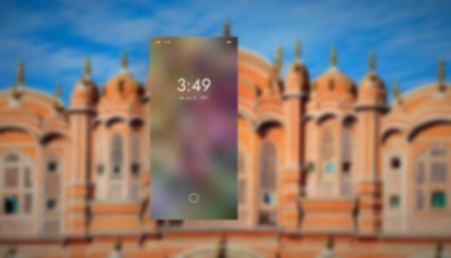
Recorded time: 3:49
